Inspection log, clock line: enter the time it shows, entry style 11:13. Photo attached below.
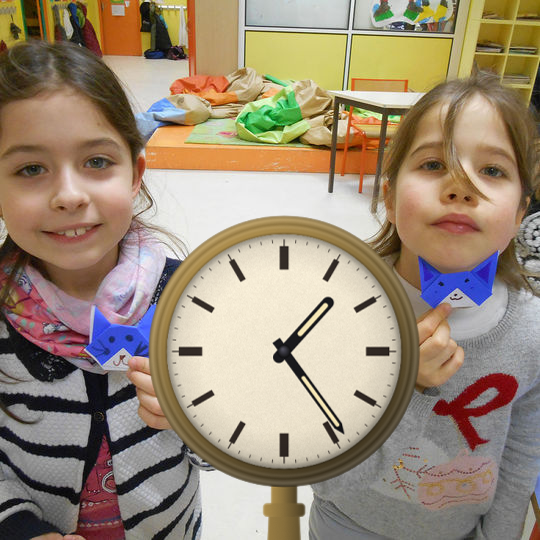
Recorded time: 1:24
